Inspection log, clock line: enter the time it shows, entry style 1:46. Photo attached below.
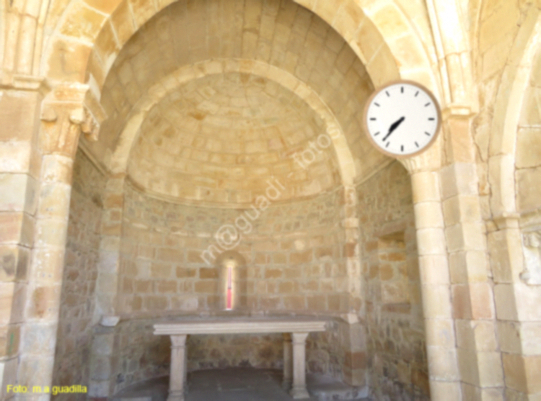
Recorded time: 7:37
